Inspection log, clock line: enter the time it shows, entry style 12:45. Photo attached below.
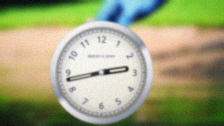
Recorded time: 2:43
